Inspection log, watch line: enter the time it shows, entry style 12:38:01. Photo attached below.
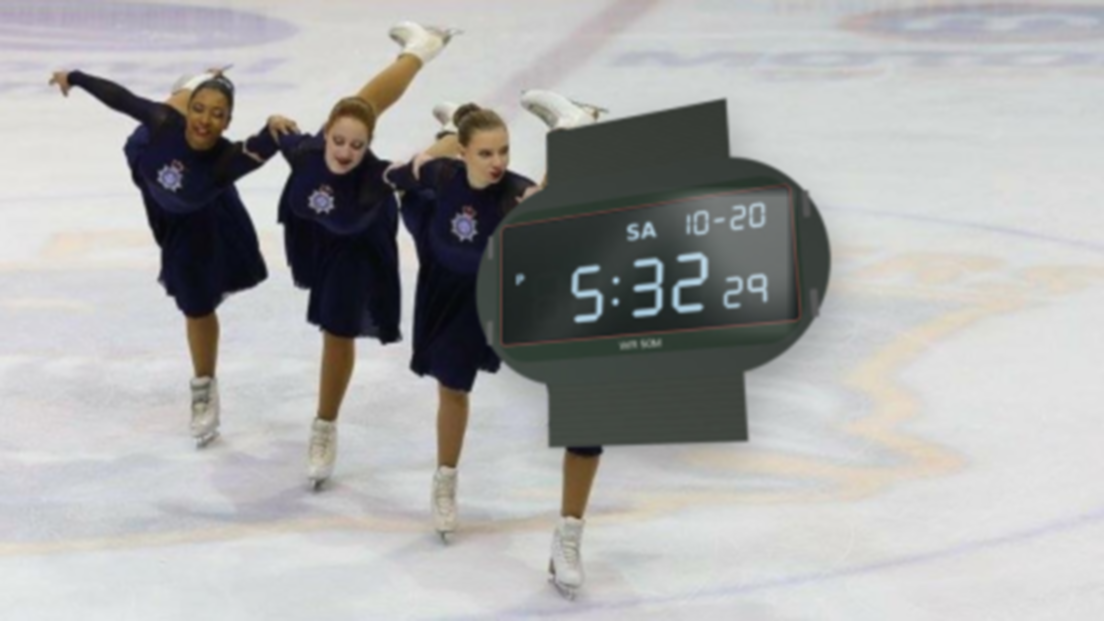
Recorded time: 5:32:29
